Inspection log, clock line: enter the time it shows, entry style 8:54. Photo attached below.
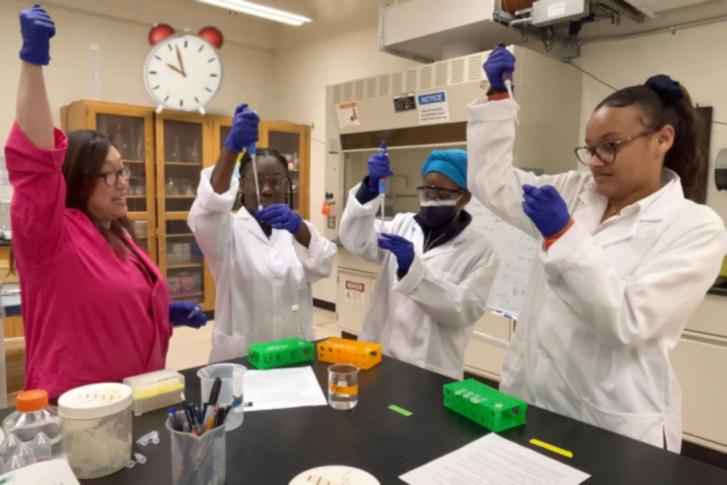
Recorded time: 9:57
